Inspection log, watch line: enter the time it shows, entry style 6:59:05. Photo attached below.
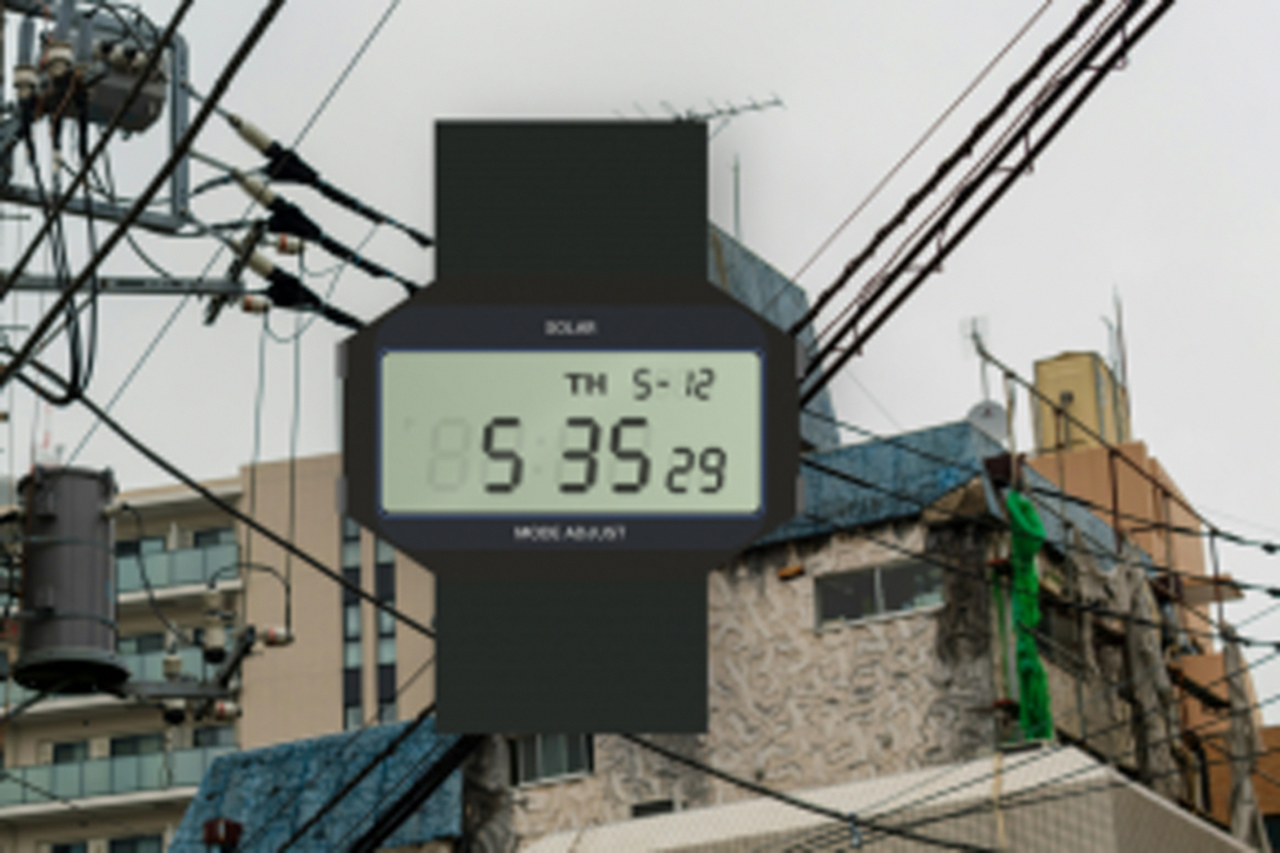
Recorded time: 5:35:29
